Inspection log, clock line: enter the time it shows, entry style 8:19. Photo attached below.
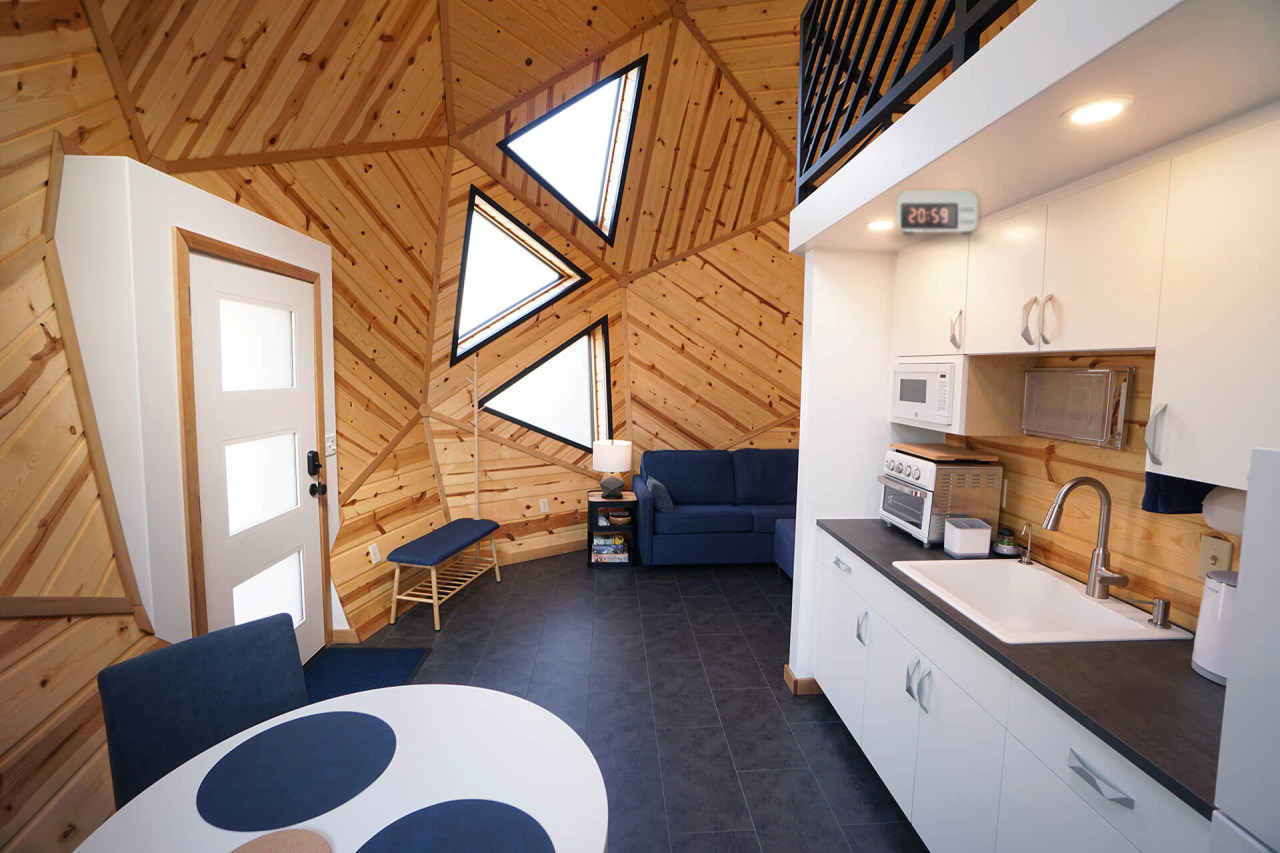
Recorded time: 20:59
